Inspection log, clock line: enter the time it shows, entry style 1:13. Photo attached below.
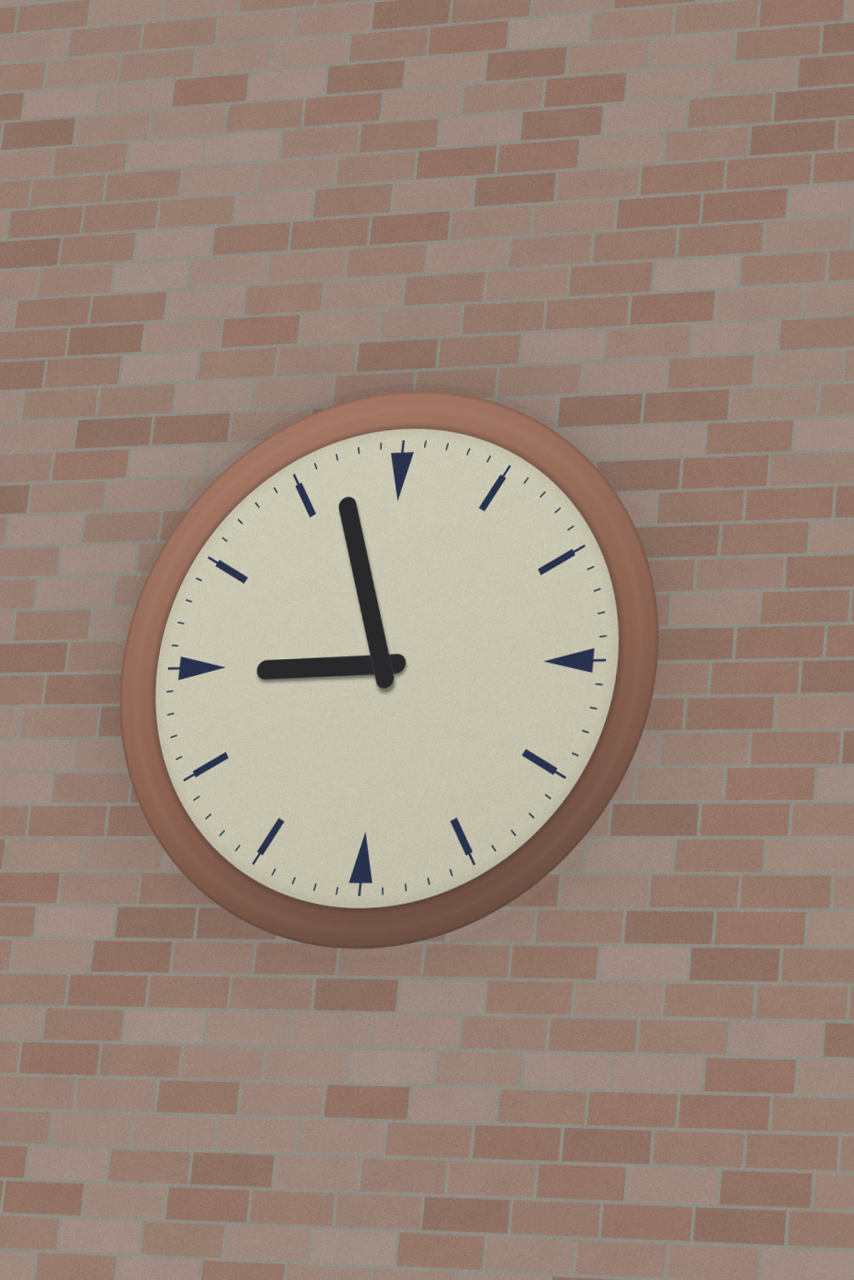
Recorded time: 8:57
